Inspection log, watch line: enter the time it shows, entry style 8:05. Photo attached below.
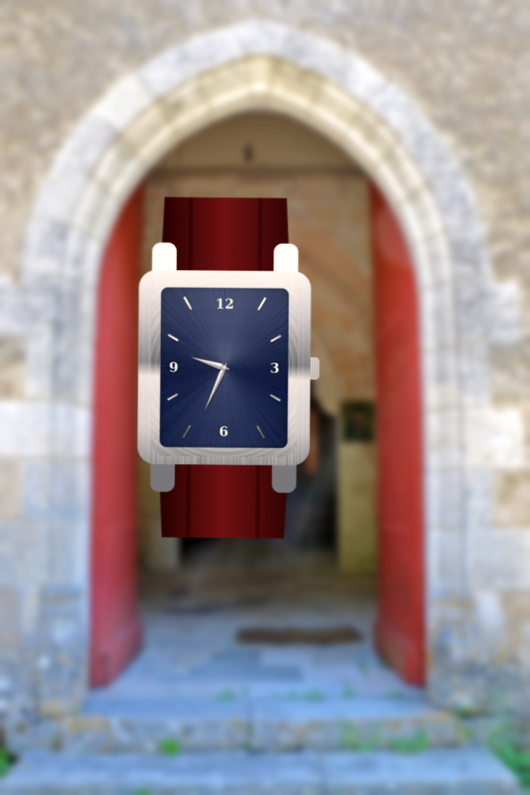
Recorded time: 9:34
